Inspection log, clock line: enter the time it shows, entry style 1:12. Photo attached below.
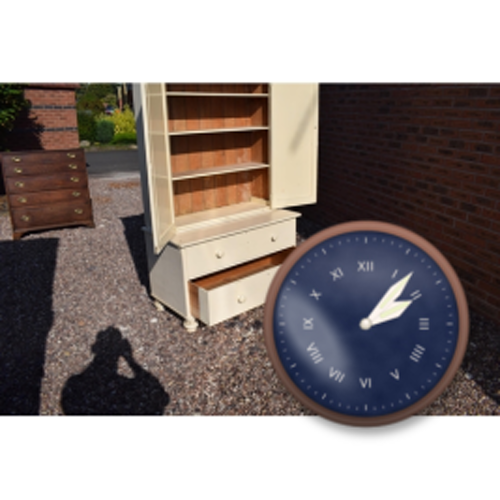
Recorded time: 2:07
